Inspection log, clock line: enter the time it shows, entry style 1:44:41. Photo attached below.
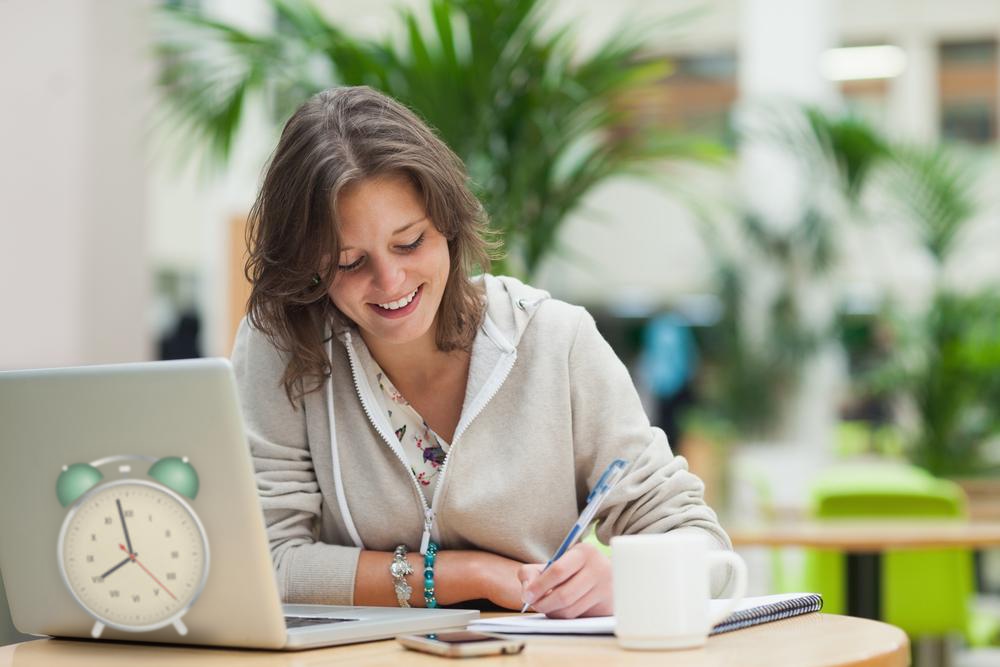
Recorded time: 7:58:23
